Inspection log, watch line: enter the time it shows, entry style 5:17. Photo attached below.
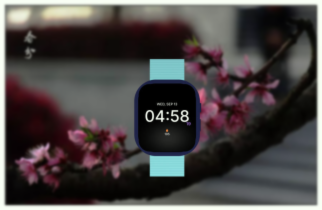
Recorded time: 4:58
